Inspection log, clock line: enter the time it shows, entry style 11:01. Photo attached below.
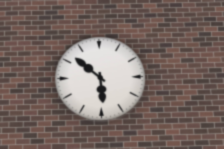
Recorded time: 5:52
